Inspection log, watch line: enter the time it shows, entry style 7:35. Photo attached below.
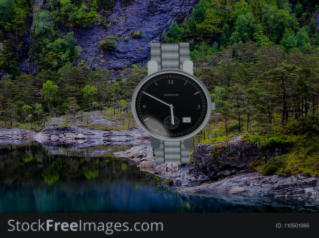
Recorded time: 5:50
